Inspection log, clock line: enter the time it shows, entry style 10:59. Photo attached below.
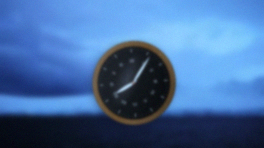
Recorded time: 8:06
